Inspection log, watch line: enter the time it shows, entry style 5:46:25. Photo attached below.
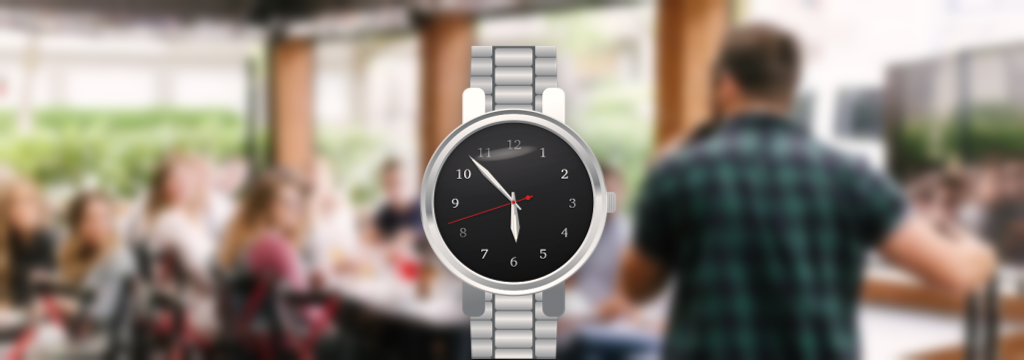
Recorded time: 5:52:42
